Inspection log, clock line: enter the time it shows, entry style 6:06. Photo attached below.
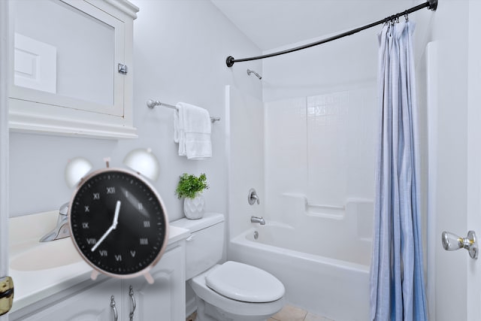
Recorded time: 12:38
